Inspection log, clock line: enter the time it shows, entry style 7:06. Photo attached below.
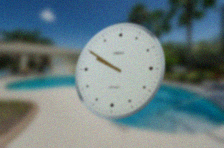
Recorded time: 9:50
